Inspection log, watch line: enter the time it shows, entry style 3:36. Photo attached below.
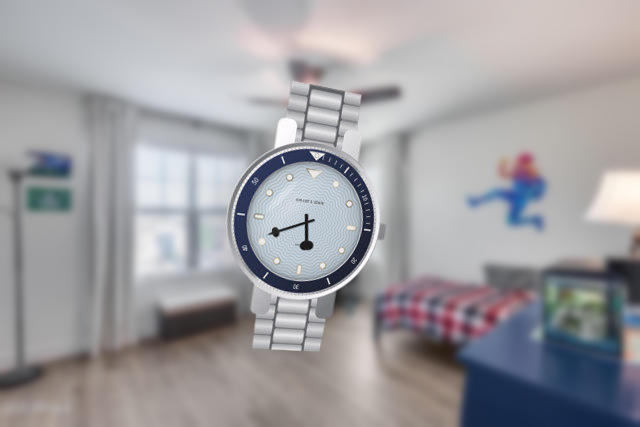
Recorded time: 5:41
